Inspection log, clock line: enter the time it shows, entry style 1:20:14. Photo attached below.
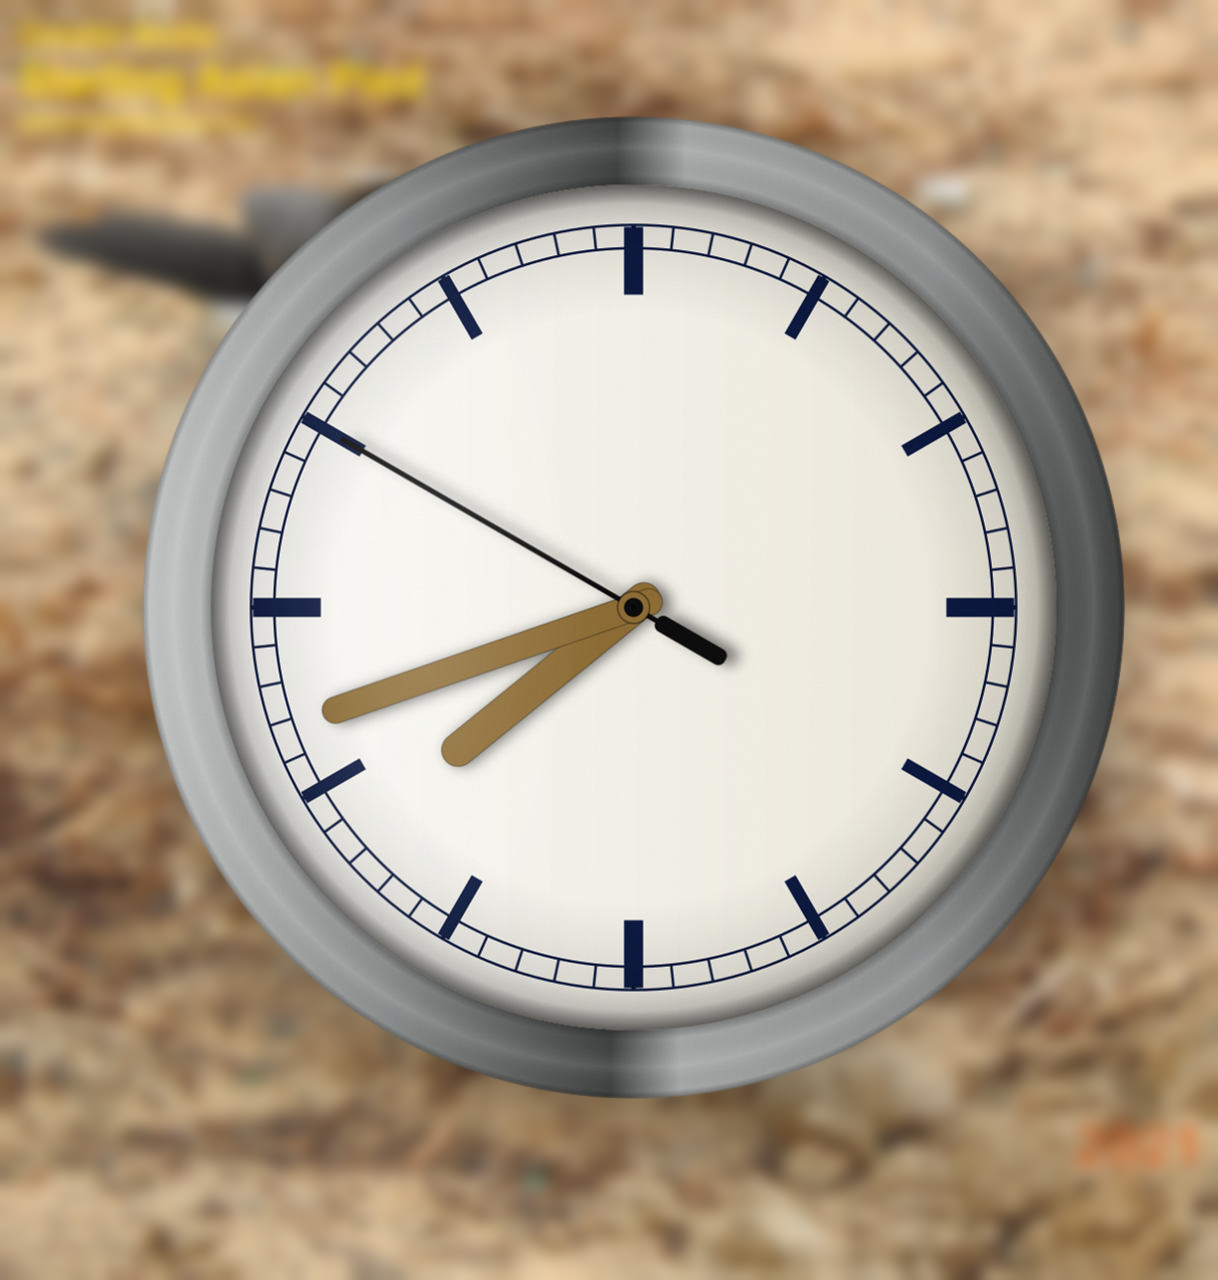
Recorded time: 7:41:50
